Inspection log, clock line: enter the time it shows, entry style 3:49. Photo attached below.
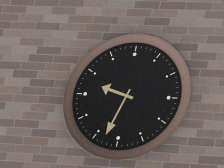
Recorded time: 9:33
